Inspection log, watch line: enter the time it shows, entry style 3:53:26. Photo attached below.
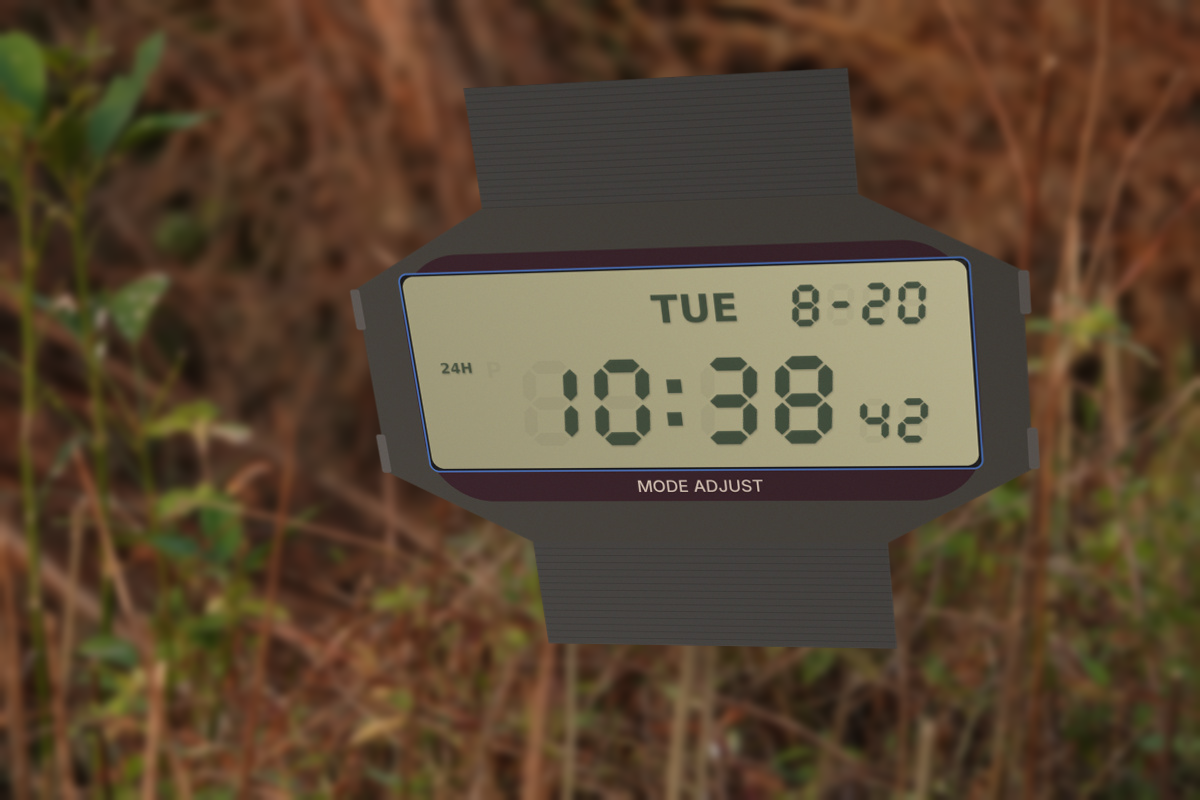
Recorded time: 10:38:42
